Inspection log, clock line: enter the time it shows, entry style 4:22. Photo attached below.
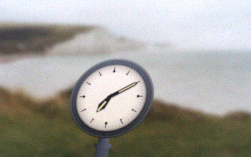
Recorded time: 7:10
